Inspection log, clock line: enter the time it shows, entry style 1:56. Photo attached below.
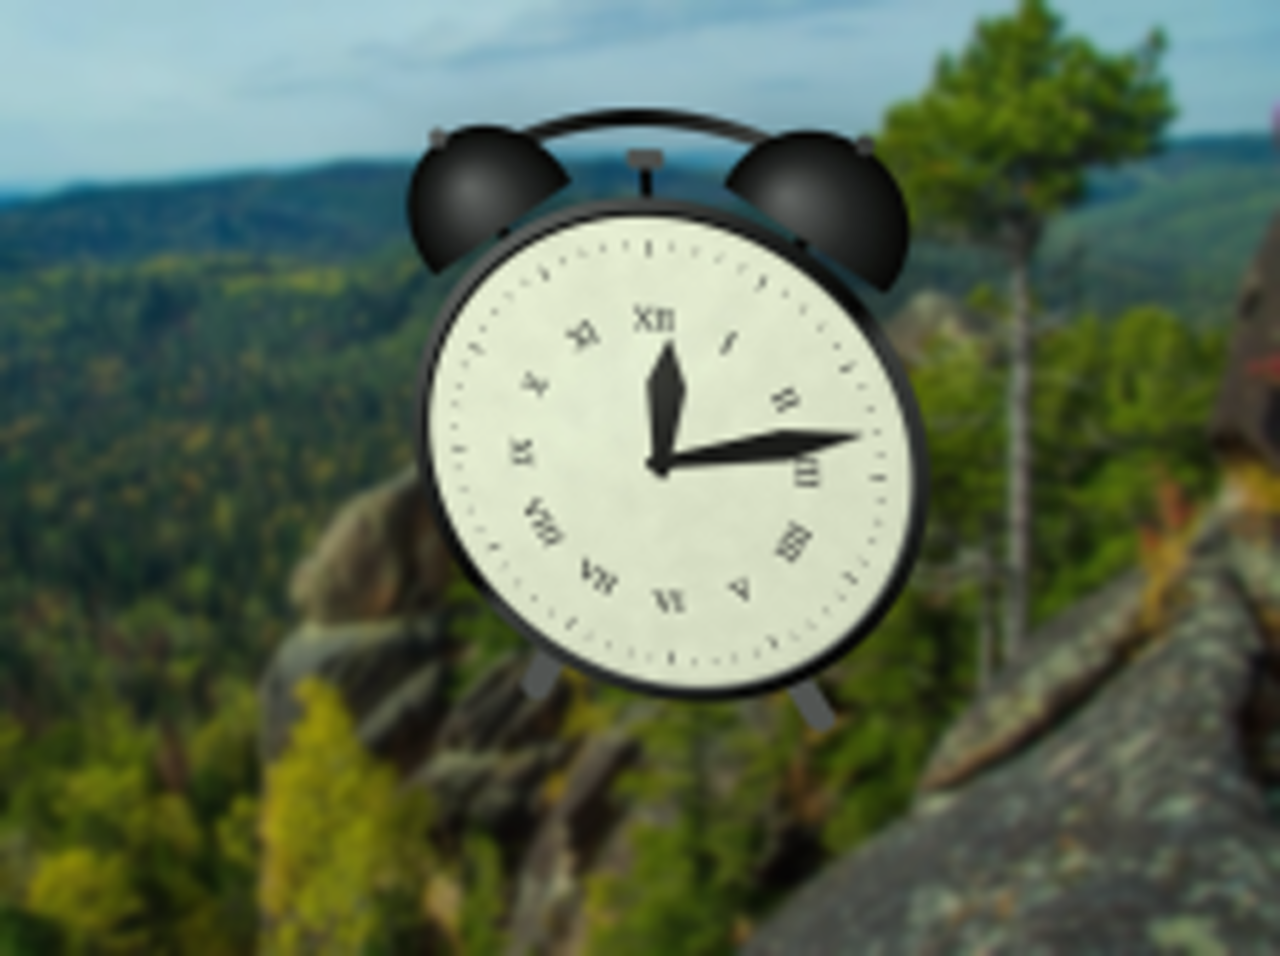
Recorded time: 12:13
